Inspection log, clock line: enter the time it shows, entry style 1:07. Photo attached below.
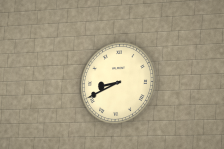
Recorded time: 8:41
